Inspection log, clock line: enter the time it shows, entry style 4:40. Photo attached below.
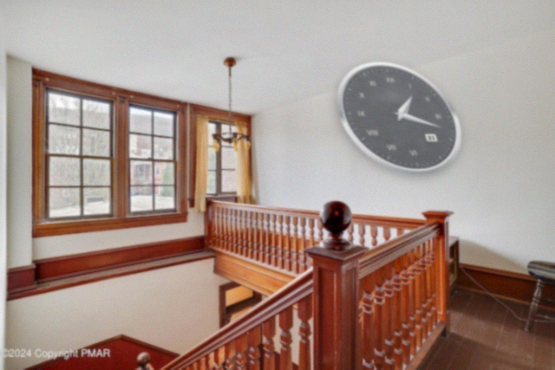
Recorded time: 1:18
